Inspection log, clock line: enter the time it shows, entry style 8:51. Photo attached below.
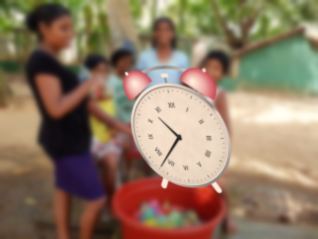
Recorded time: 10:37
